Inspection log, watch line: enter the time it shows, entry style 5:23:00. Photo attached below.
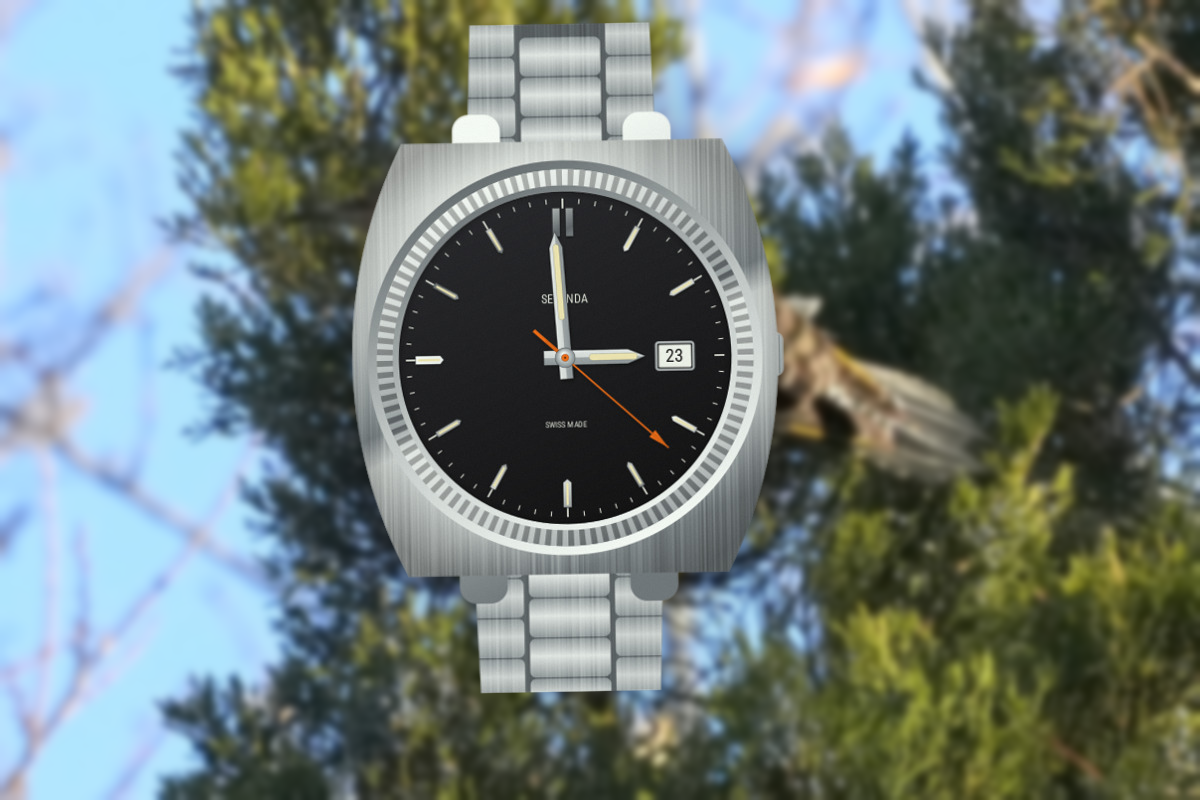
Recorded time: 2:59:22
